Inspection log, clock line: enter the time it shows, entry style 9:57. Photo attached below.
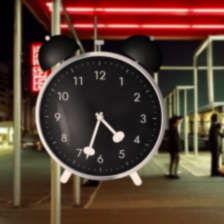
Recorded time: 4:33
